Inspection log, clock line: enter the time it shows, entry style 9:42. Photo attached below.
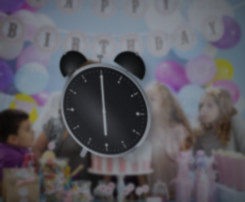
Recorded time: 6:00
